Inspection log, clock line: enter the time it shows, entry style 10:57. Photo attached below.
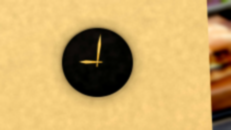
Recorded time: 9:01
